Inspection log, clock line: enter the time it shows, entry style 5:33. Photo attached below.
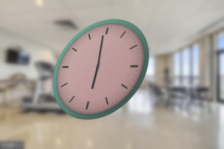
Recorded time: 5:59
